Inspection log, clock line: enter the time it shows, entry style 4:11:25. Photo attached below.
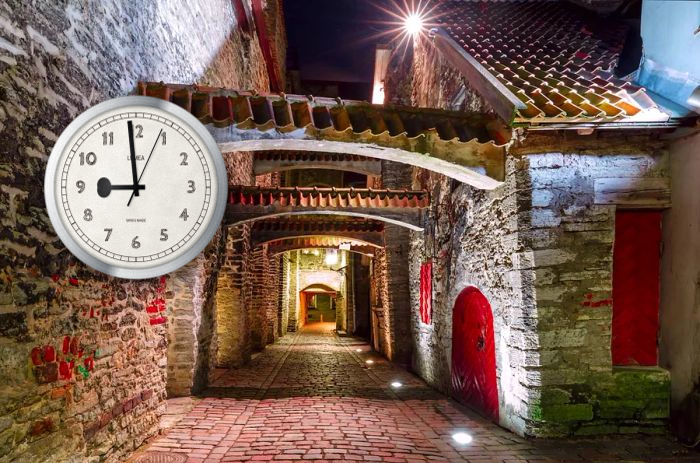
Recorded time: 8:59:04
